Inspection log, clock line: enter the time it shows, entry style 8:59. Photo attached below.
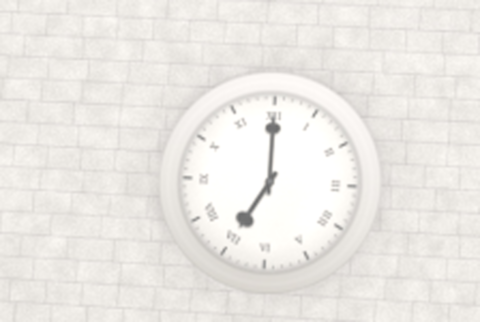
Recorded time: 7:00
